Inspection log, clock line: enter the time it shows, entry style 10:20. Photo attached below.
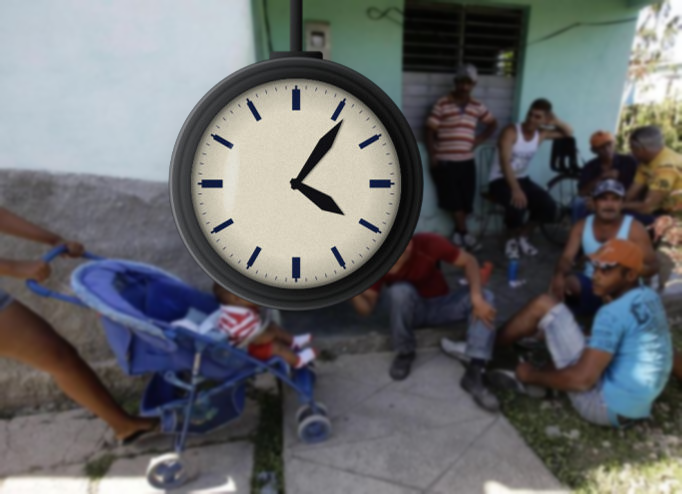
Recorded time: 4:06
